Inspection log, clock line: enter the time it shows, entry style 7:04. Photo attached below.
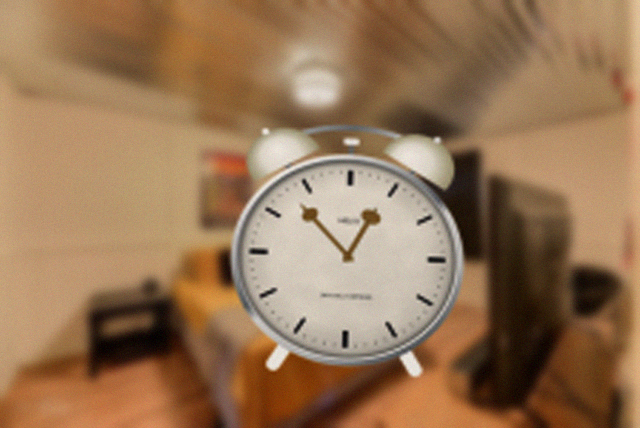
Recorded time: 12:53
